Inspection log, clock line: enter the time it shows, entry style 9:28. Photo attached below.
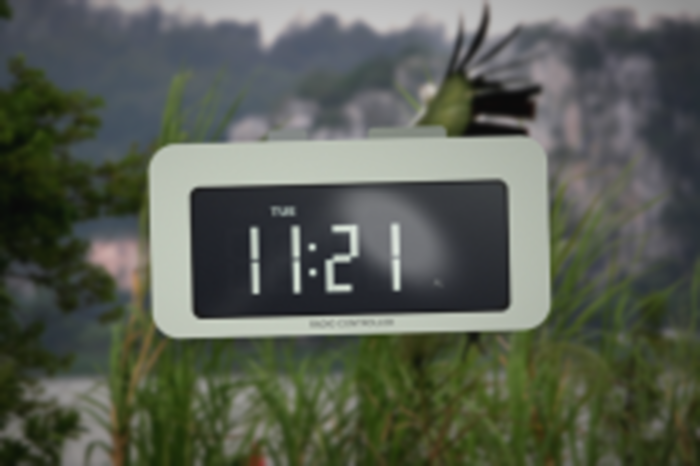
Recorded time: 11:21
